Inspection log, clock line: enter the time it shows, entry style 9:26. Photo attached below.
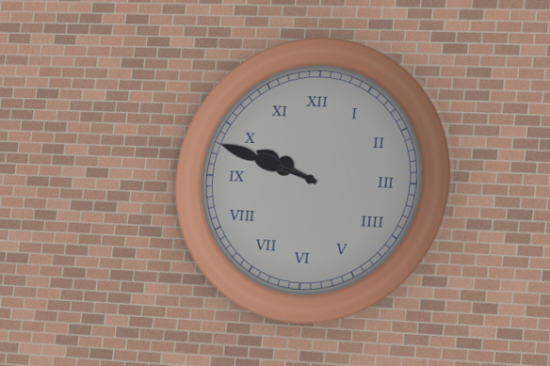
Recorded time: 9:48
